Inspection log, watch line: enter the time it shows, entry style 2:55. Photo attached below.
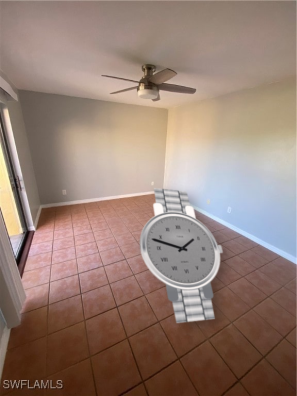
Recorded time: 1:48
